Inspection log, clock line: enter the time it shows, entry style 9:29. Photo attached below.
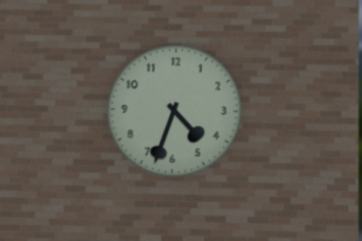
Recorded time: 4:33
